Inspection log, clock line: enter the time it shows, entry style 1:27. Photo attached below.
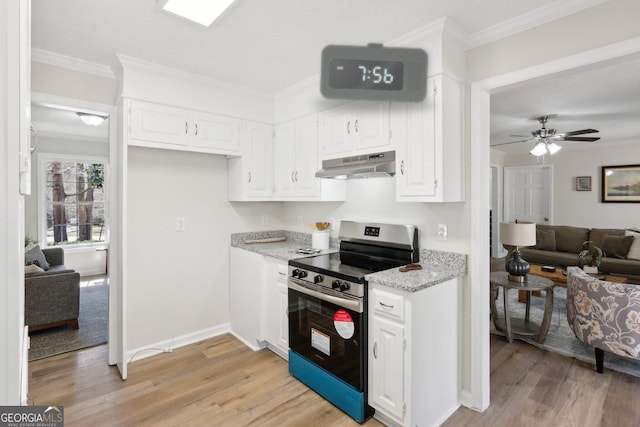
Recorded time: 7:56
